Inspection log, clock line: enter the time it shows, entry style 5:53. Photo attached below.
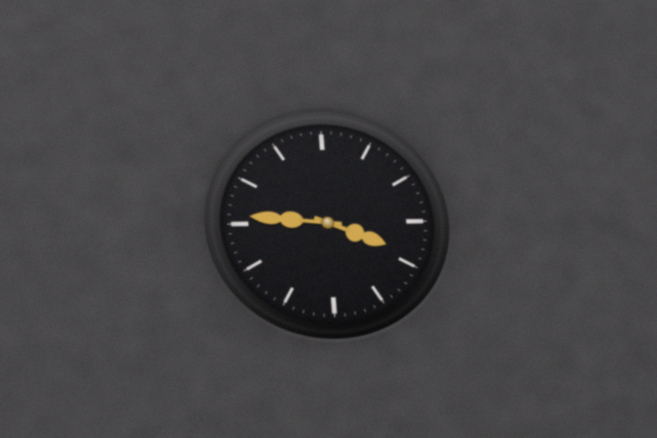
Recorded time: 3:46
